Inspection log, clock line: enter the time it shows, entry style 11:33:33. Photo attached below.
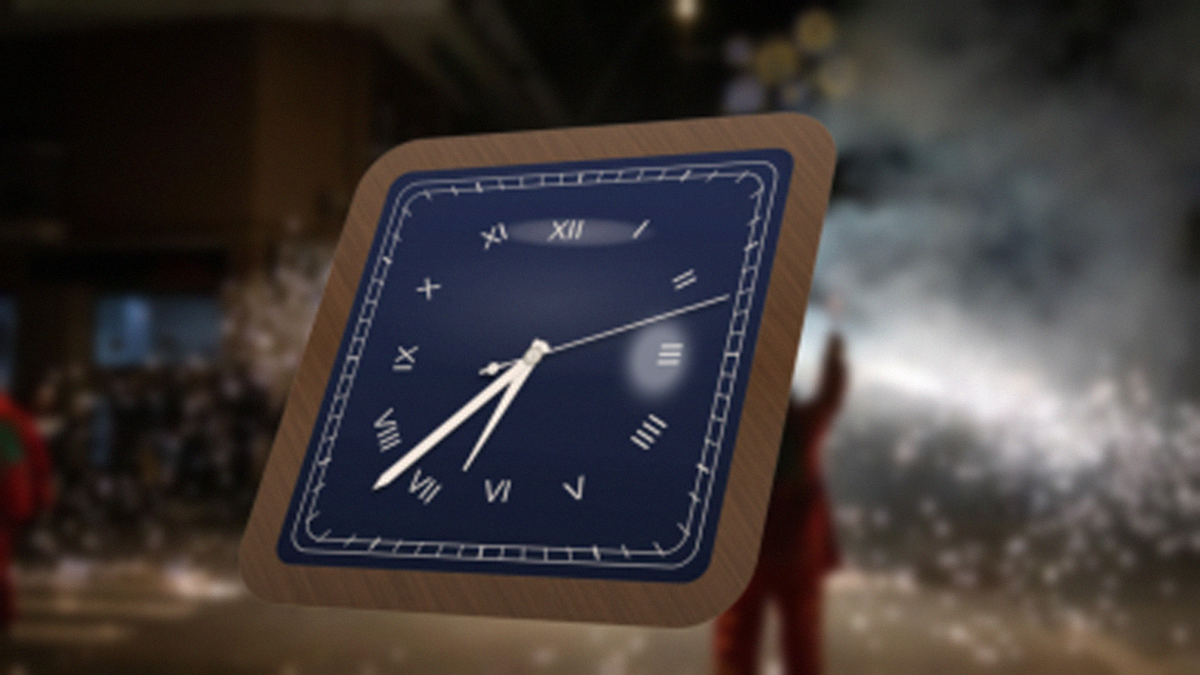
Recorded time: 6:37:12
